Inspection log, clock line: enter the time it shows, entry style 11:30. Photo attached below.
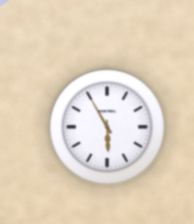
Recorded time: 5:55
